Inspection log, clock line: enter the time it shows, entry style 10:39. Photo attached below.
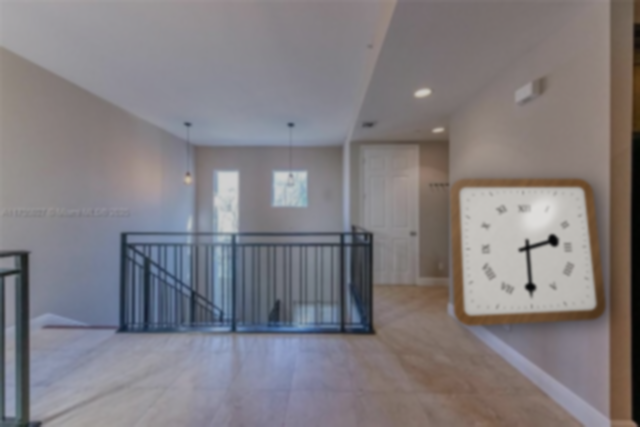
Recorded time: 2:30
